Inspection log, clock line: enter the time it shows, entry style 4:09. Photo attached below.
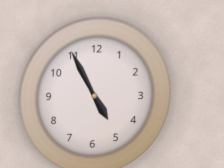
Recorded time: 4:55
